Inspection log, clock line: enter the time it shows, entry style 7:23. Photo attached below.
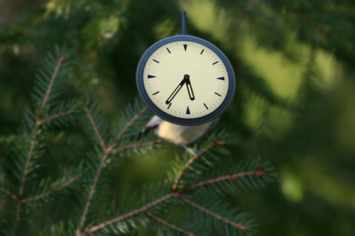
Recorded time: 5:36
